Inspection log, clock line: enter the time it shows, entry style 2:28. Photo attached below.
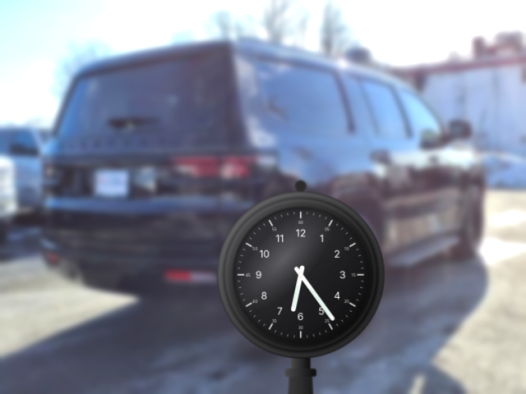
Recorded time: 6:24
